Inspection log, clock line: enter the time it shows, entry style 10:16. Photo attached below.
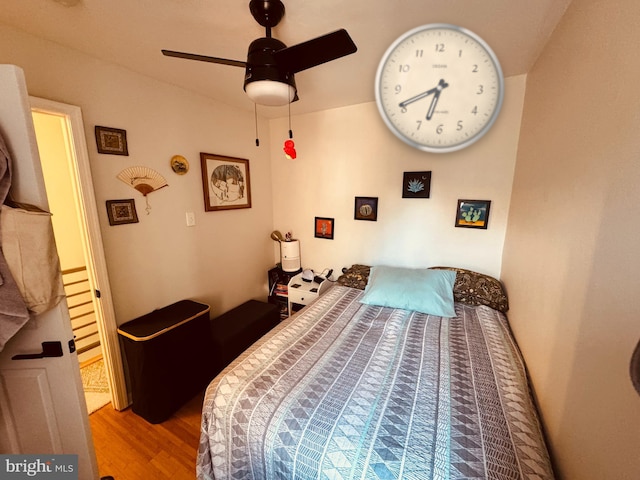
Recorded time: 6:41
